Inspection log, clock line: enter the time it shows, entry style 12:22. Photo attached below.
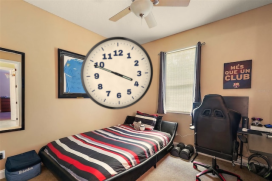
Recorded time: 3:49
